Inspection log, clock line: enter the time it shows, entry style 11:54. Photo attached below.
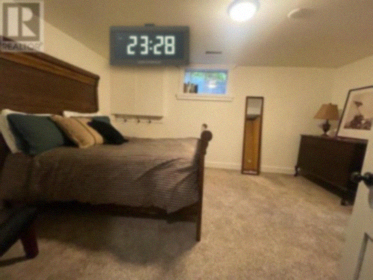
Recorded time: 23:28
